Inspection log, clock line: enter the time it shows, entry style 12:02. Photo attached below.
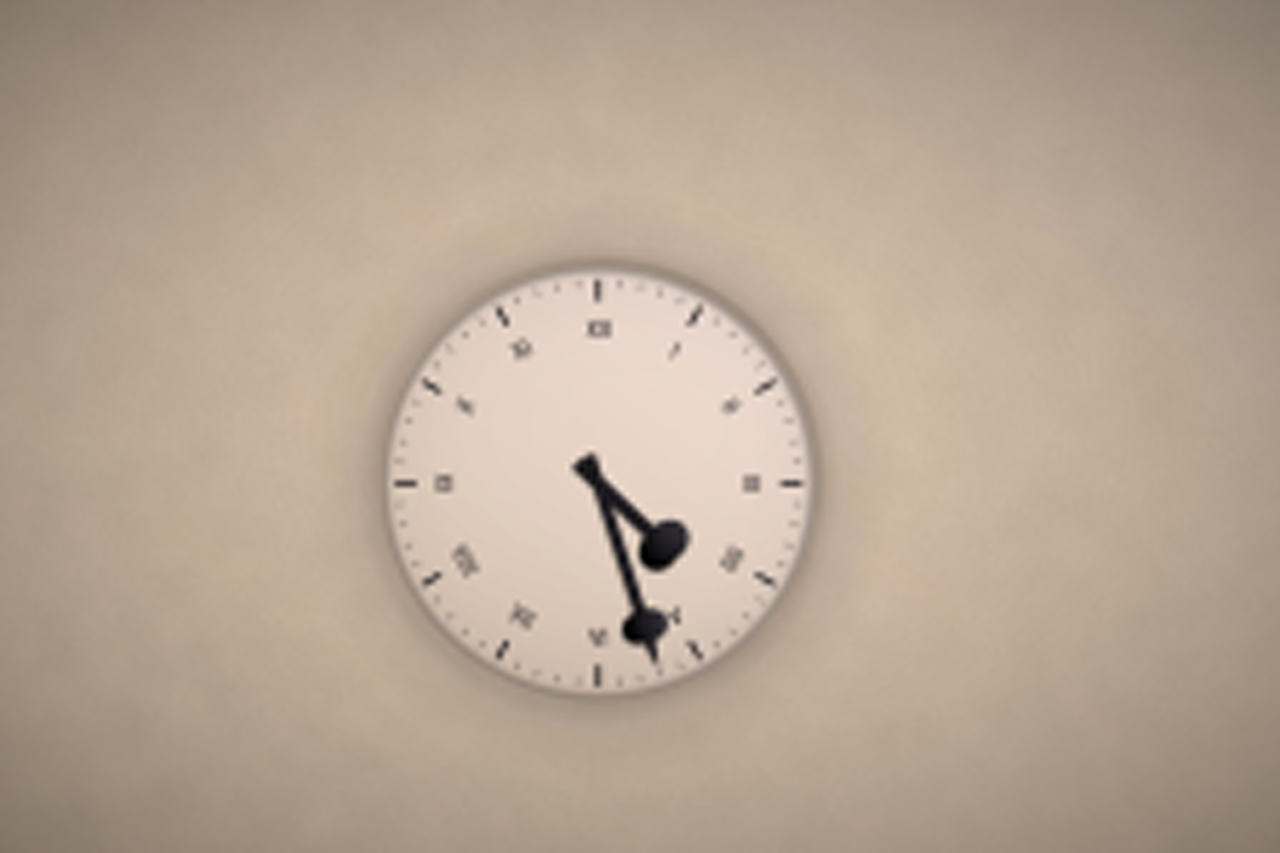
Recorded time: 4:27
